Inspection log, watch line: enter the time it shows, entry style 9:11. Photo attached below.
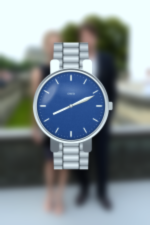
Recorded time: 8:11
